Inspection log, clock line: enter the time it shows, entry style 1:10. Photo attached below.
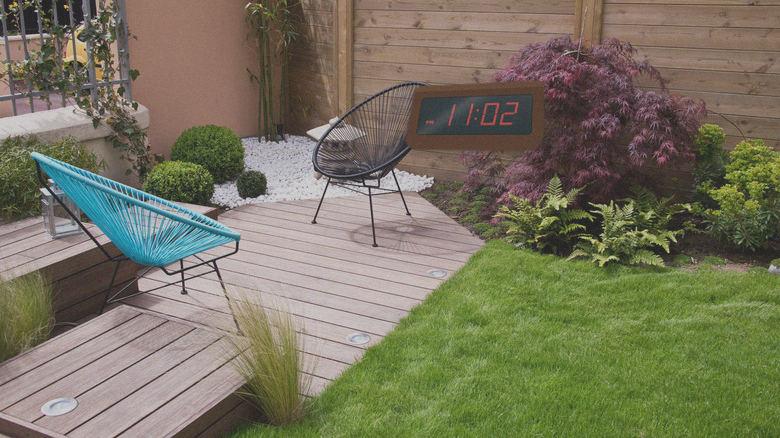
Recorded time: 11:02
